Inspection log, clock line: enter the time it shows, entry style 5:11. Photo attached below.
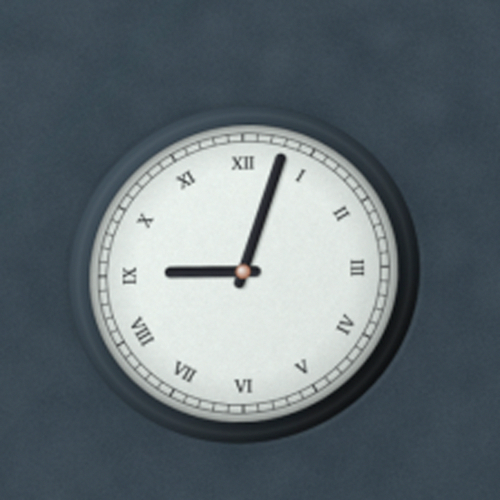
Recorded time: 9:03
